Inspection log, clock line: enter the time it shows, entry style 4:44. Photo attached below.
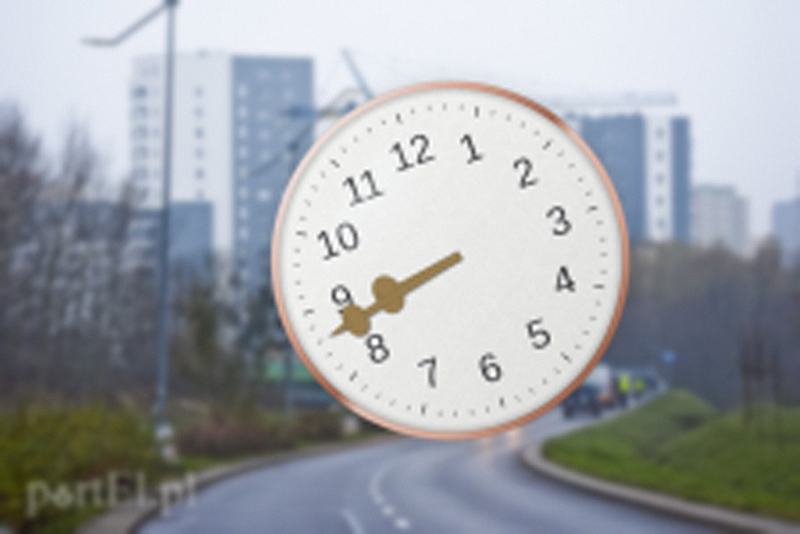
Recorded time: 8:43
